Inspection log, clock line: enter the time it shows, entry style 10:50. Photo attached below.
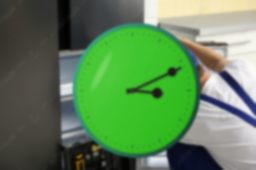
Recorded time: 3:11
